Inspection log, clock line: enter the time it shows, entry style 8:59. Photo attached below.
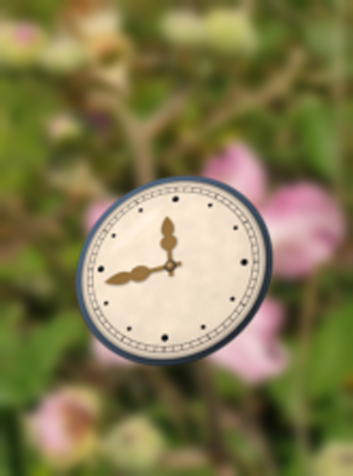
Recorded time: 11:43
